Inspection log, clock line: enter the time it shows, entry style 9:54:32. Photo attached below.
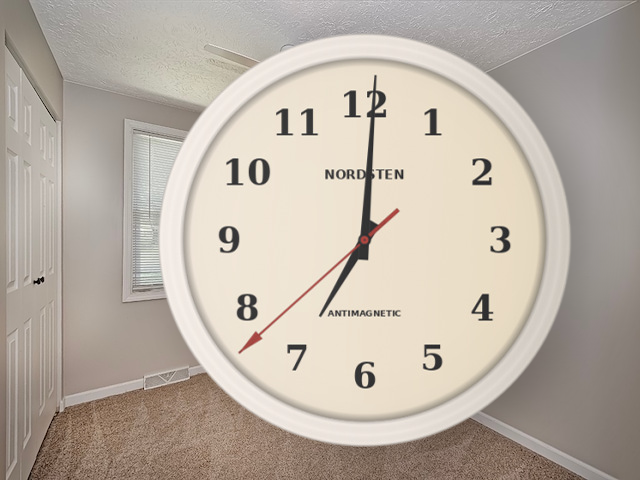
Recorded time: 7:00:38
